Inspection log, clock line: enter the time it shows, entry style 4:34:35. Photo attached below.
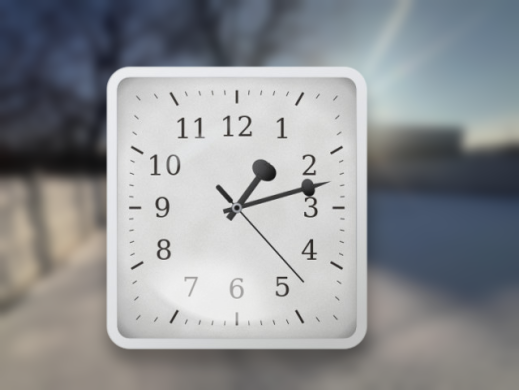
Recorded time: 1:12:23
